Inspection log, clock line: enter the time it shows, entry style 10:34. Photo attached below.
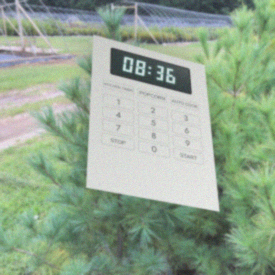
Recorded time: 8:36
